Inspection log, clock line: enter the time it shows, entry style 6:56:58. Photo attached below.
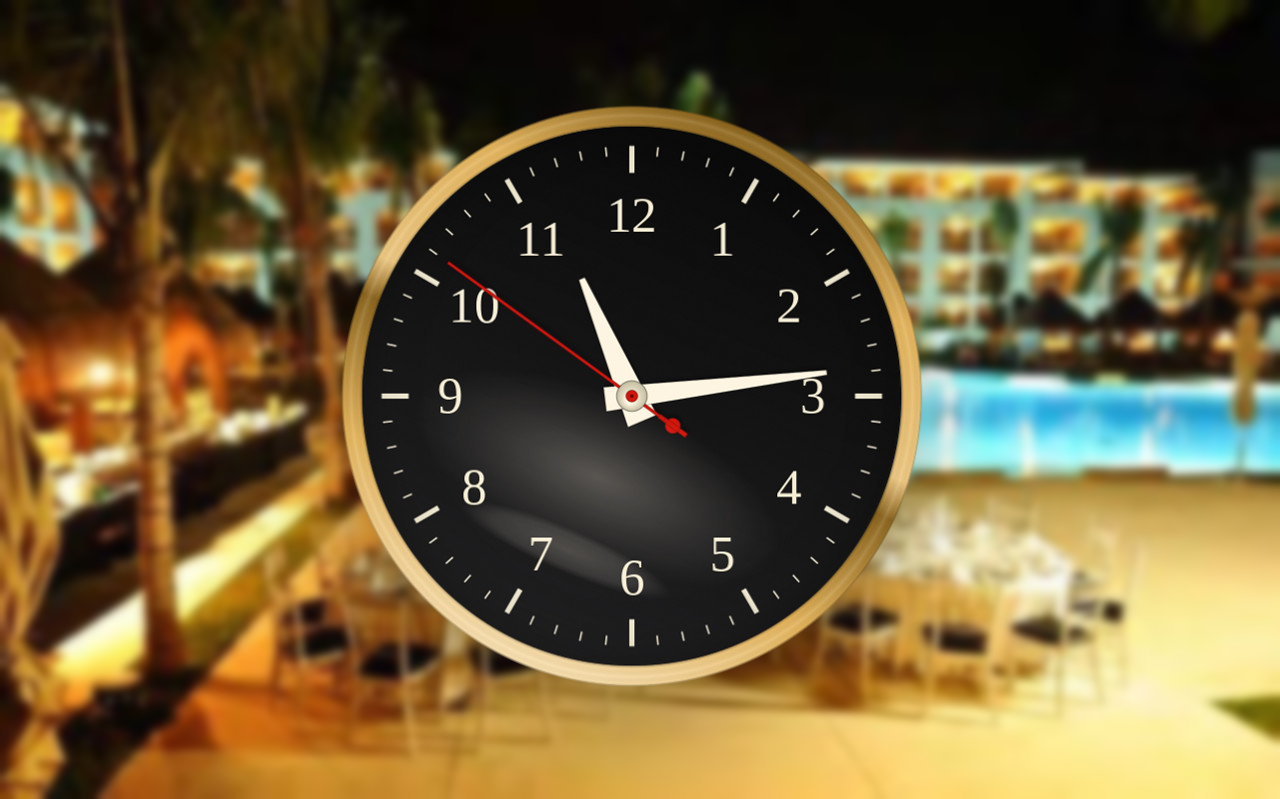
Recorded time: 11:13:51
